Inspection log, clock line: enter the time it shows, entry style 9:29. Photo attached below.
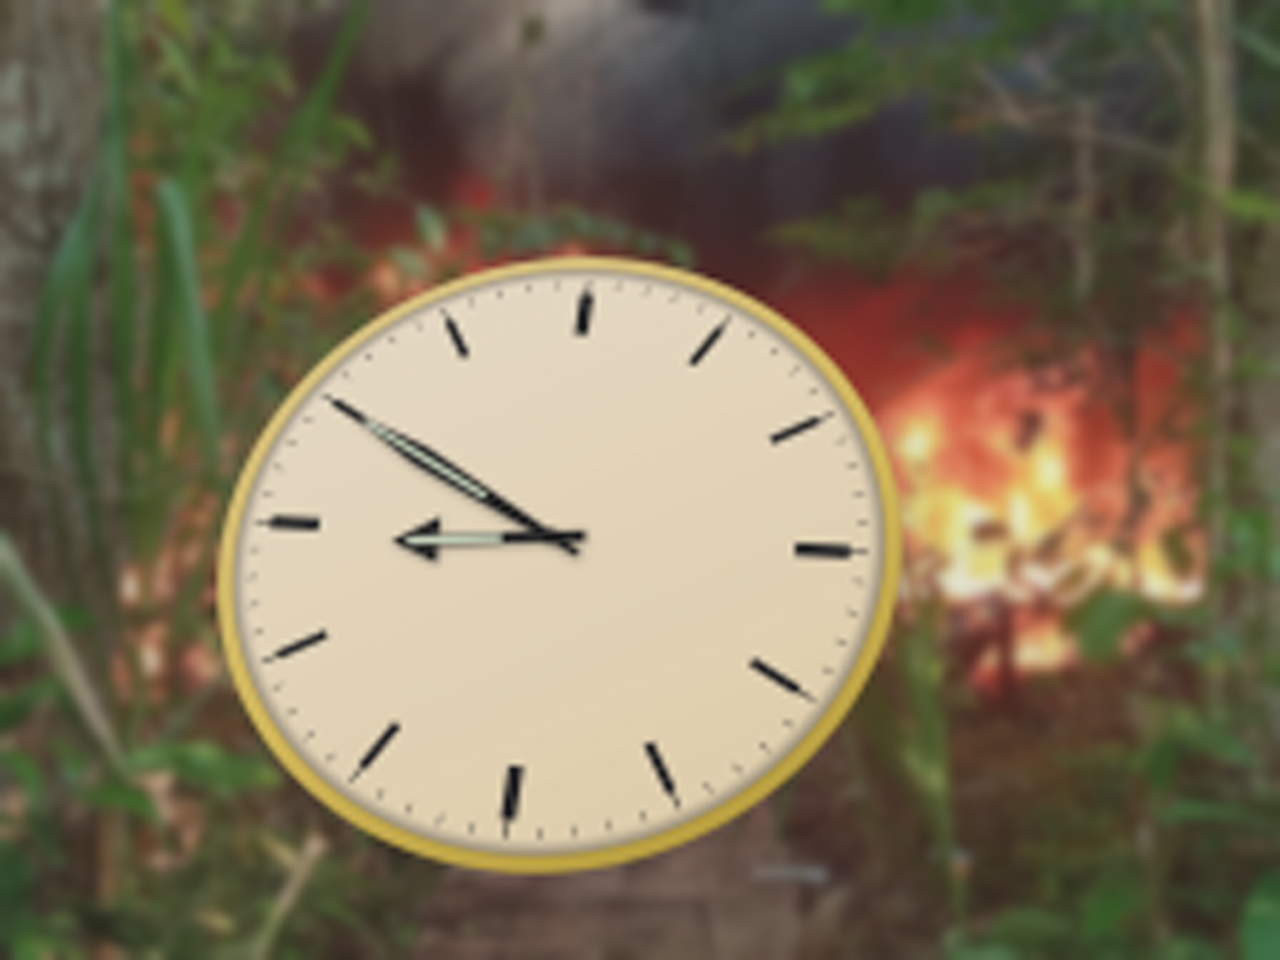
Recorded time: 8:50
